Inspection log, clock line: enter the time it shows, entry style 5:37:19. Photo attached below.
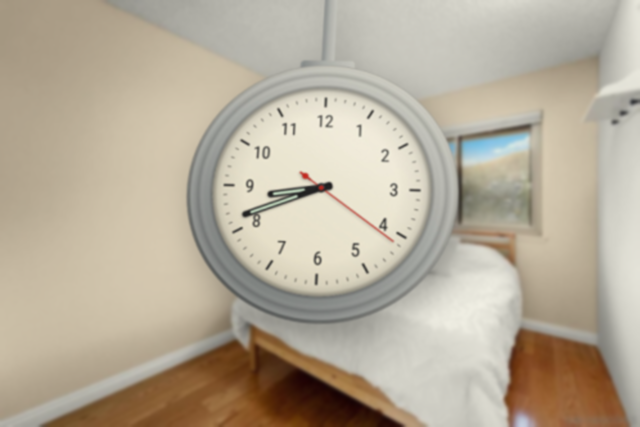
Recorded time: 8:41:21
